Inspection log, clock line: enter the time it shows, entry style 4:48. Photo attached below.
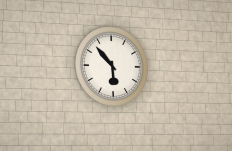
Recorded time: 5:53
